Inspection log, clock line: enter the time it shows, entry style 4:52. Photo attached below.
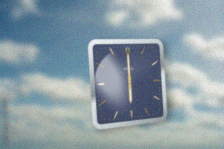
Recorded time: 6:00
